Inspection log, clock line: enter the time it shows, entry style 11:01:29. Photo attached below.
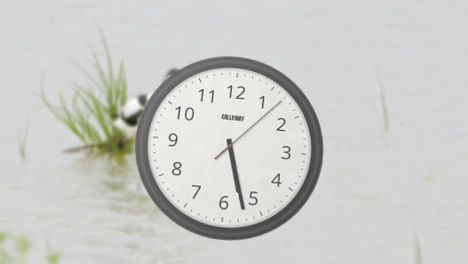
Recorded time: 5:27:07
